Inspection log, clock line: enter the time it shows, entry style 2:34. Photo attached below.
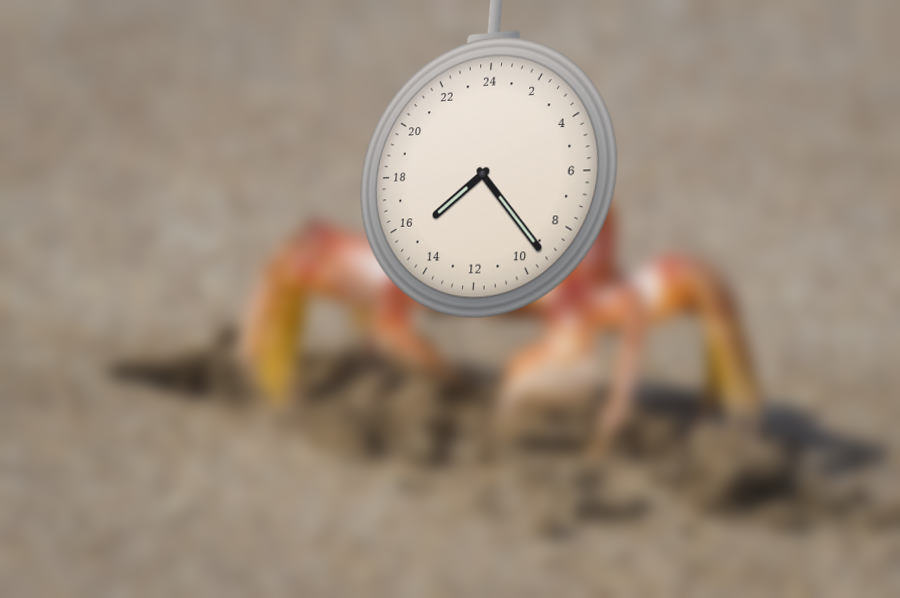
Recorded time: 15:23
